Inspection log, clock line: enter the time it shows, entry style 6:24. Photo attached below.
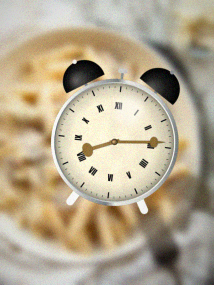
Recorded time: 8:14
